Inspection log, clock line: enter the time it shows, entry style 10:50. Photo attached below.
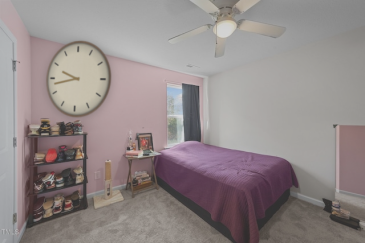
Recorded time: 9:43
